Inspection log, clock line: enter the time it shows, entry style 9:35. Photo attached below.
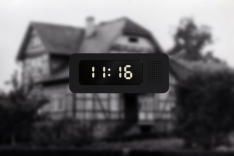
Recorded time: 11:16
